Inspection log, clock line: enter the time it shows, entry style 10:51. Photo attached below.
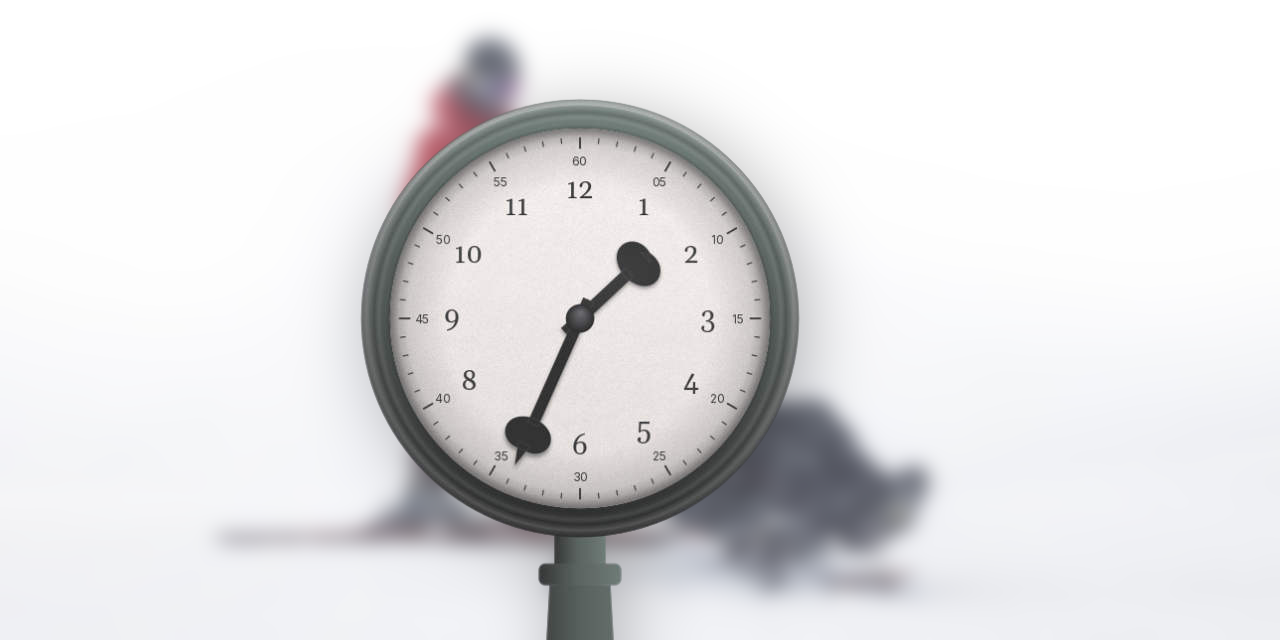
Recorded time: 1:34
